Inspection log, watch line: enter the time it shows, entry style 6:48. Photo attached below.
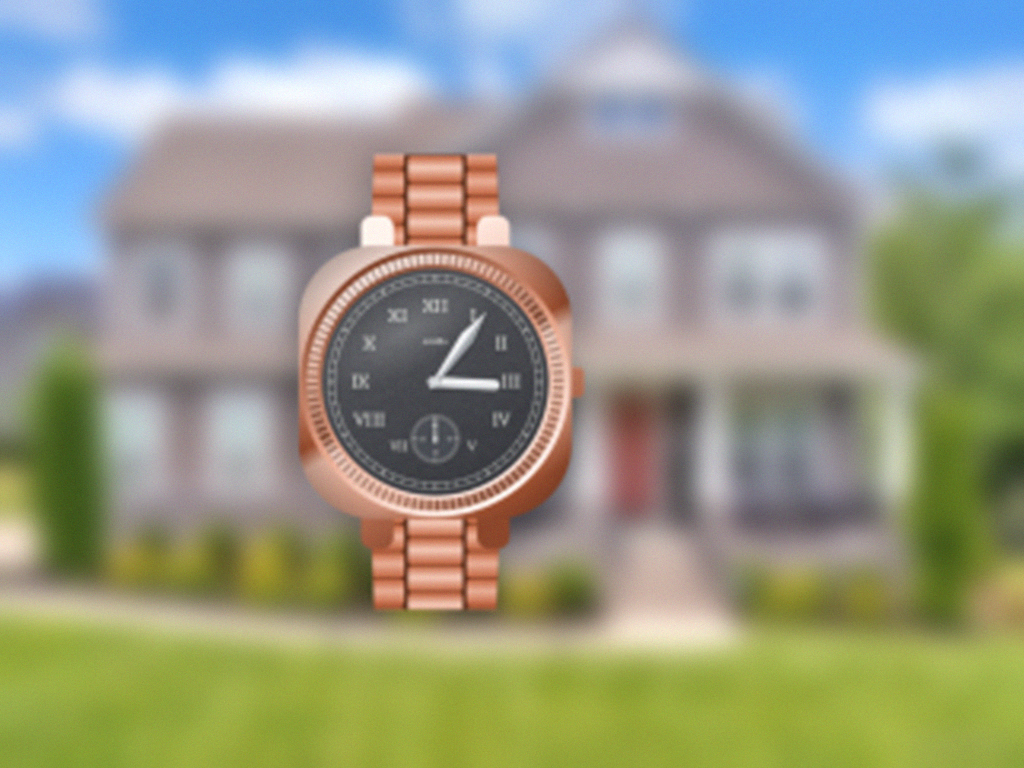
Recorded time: 3:06
